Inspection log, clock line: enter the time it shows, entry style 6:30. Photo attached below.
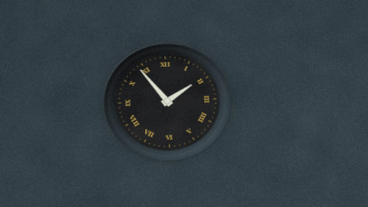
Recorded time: 1:54
